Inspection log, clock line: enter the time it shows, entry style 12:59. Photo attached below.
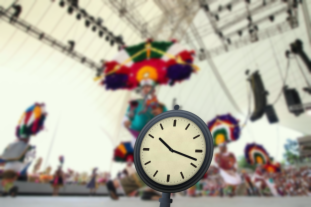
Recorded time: 10:18
